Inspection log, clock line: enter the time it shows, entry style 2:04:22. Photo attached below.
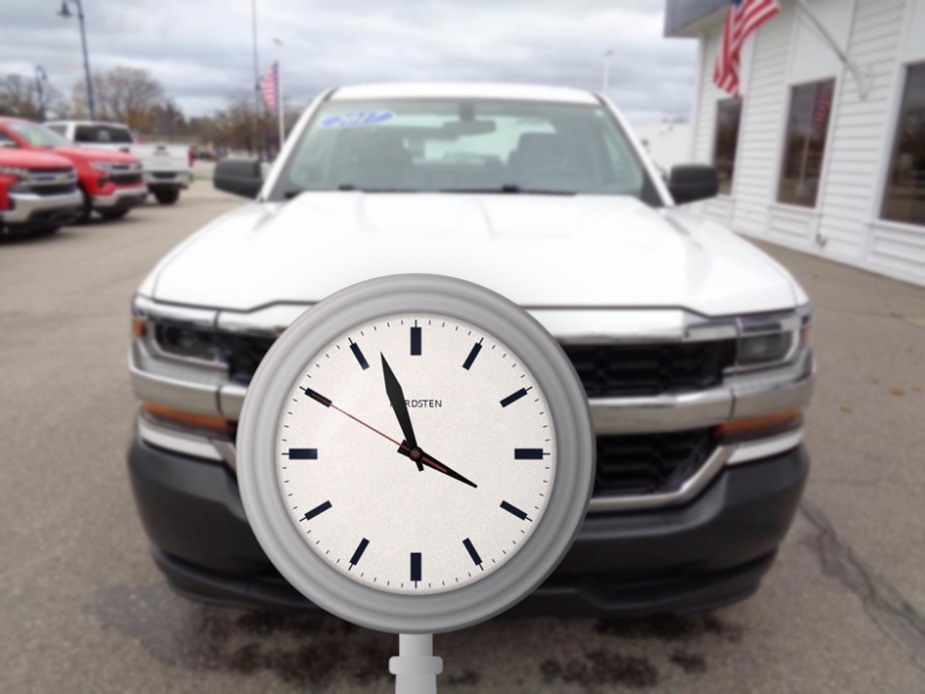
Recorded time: 3:56:50
